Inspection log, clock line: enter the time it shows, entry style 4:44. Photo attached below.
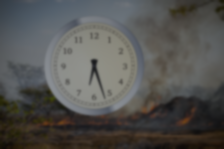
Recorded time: 6:27
